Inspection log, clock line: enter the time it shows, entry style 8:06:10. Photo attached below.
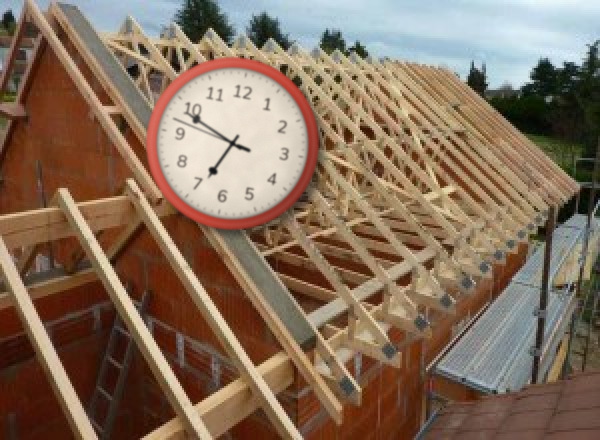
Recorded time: 6:48:47
